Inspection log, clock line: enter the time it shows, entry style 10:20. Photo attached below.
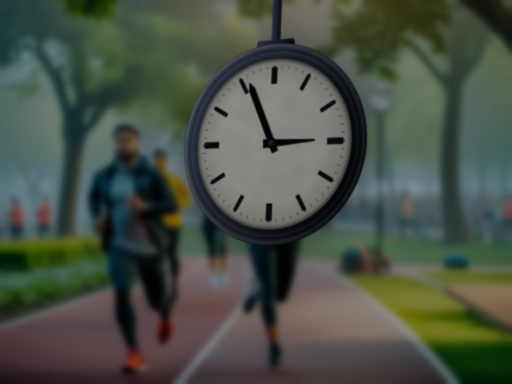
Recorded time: 2:56
